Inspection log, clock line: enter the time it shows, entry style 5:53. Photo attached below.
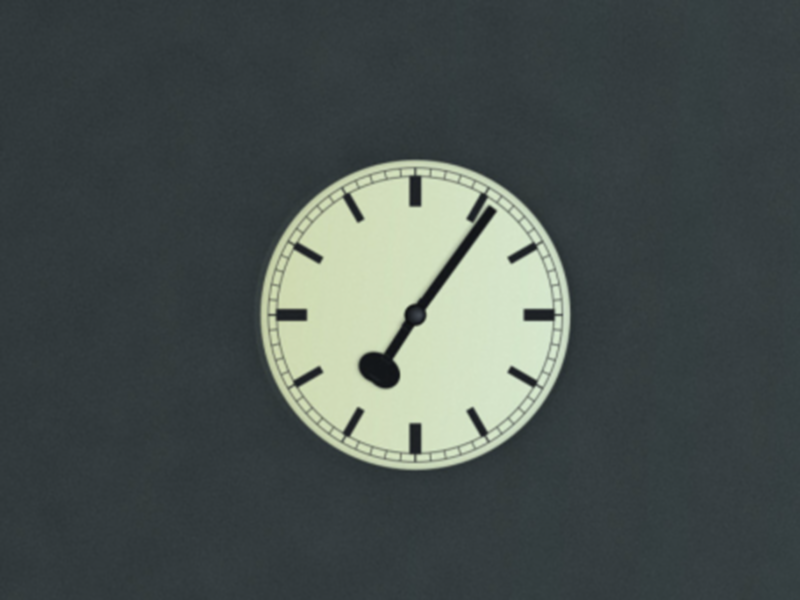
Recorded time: 7:06
